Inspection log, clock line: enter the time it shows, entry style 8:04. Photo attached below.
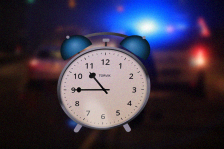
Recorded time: 10:45
